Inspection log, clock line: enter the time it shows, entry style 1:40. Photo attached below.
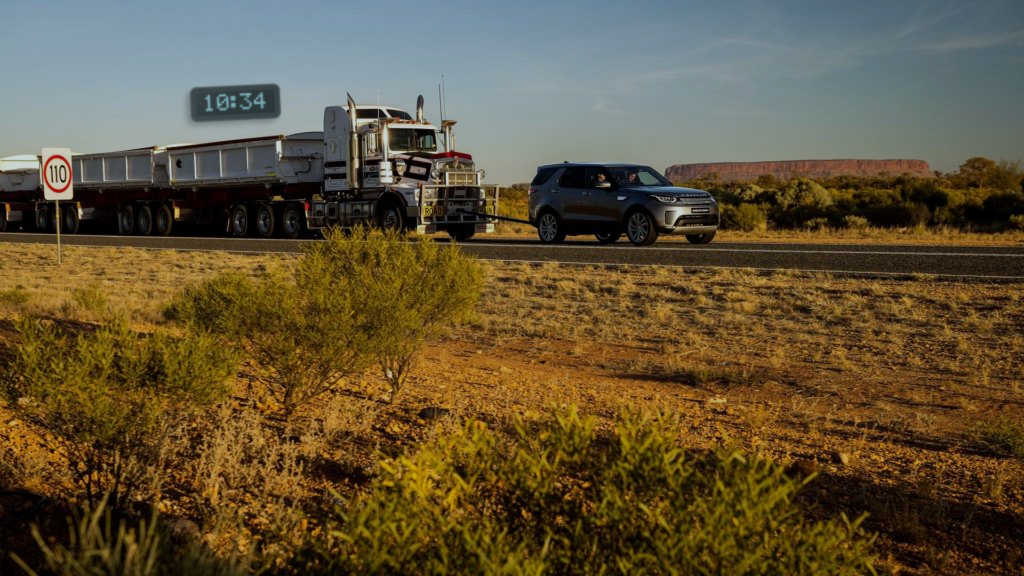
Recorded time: 10:34
